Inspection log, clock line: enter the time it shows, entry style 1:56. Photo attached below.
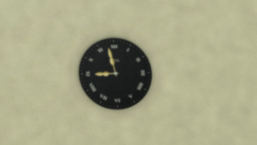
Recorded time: 8:58
